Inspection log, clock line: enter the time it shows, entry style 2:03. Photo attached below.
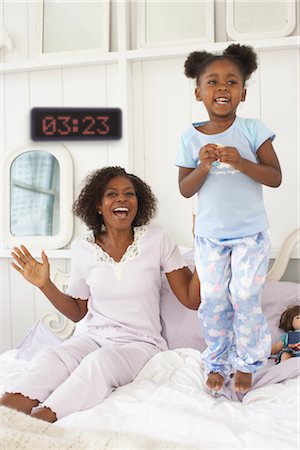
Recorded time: 3:23
